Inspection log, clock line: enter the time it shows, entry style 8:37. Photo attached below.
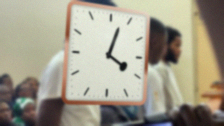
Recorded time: 4:03
